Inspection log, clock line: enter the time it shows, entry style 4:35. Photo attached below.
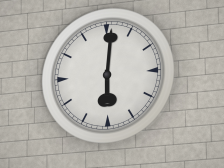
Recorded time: 6:01
